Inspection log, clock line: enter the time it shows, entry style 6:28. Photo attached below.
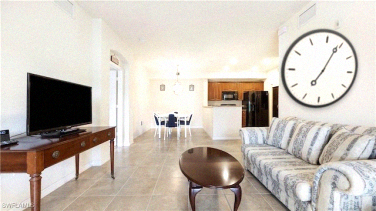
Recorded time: 7:04
